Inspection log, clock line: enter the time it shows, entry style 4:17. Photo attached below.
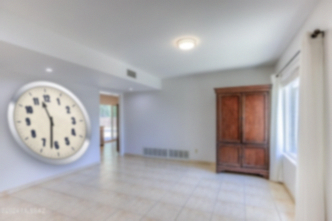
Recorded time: 11:32
